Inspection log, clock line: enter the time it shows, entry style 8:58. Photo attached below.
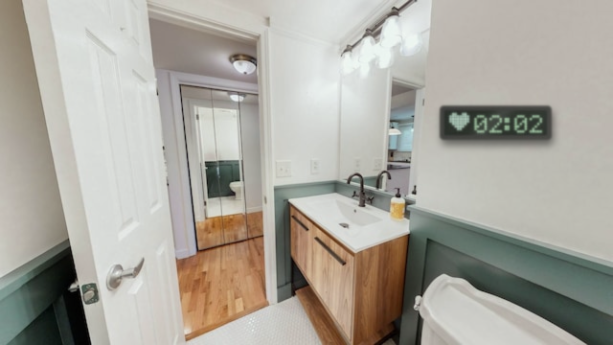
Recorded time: 2:02
